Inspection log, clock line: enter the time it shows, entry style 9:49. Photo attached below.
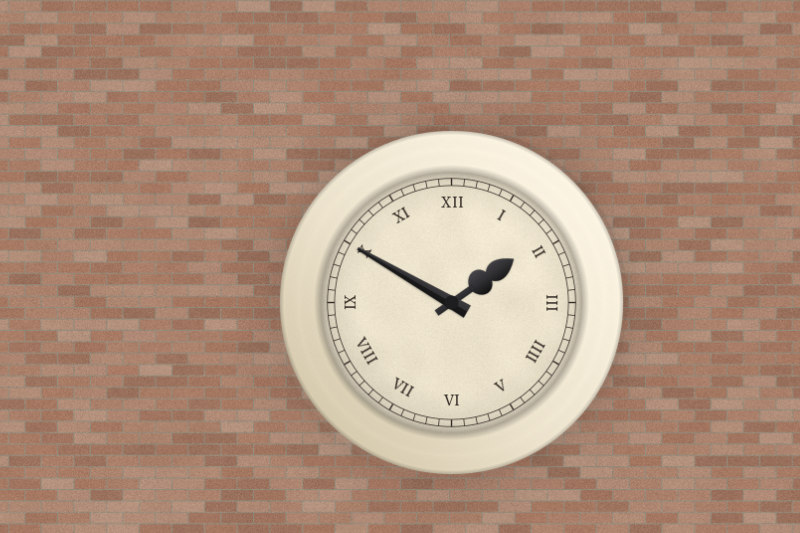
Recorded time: 1:50
